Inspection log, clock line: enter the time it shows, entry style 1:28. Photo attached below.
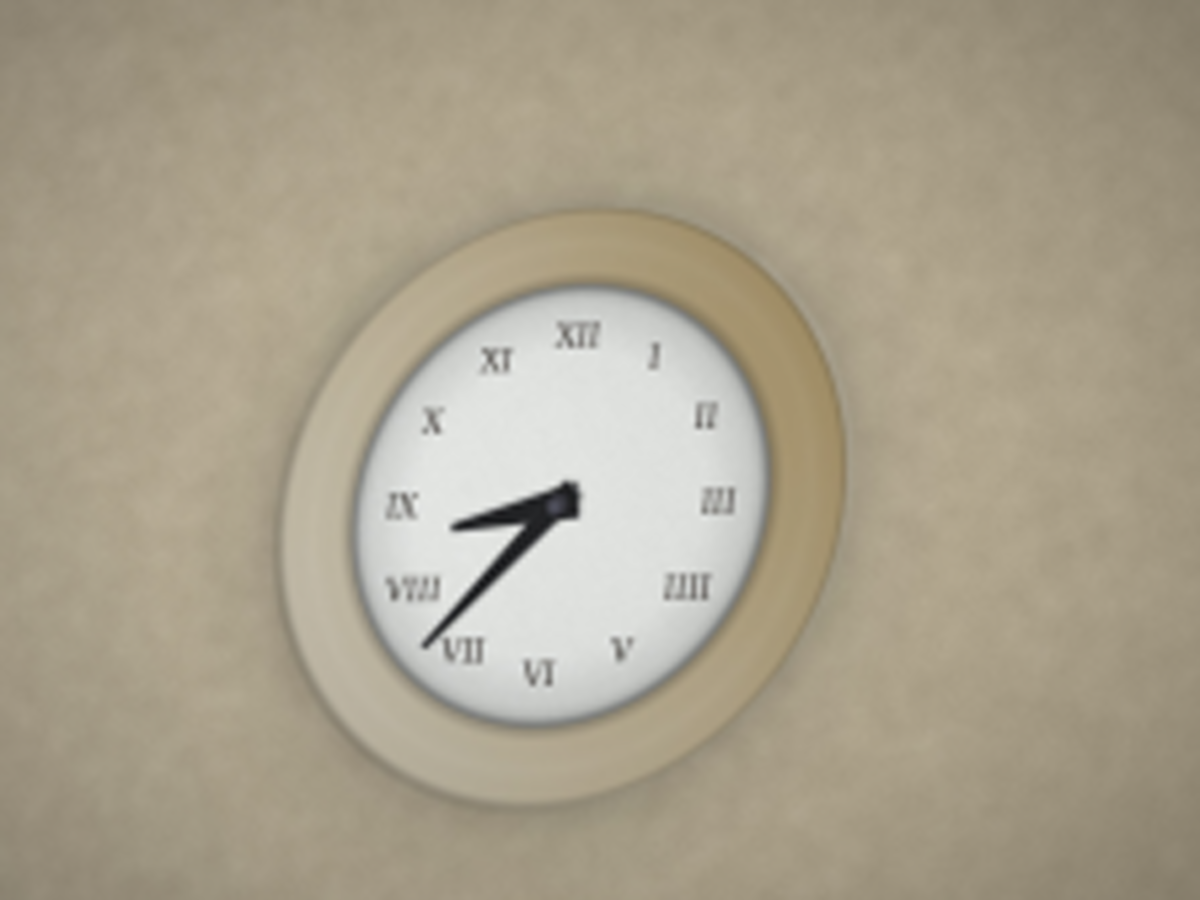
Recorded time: 8:37
